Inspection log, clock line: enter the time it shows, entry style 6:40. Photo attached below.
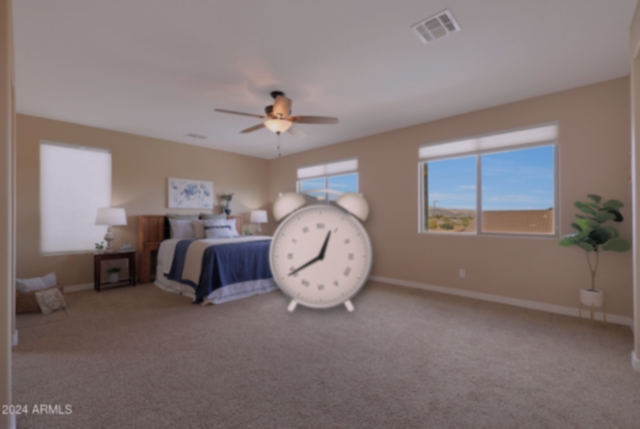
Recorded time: 12:40
